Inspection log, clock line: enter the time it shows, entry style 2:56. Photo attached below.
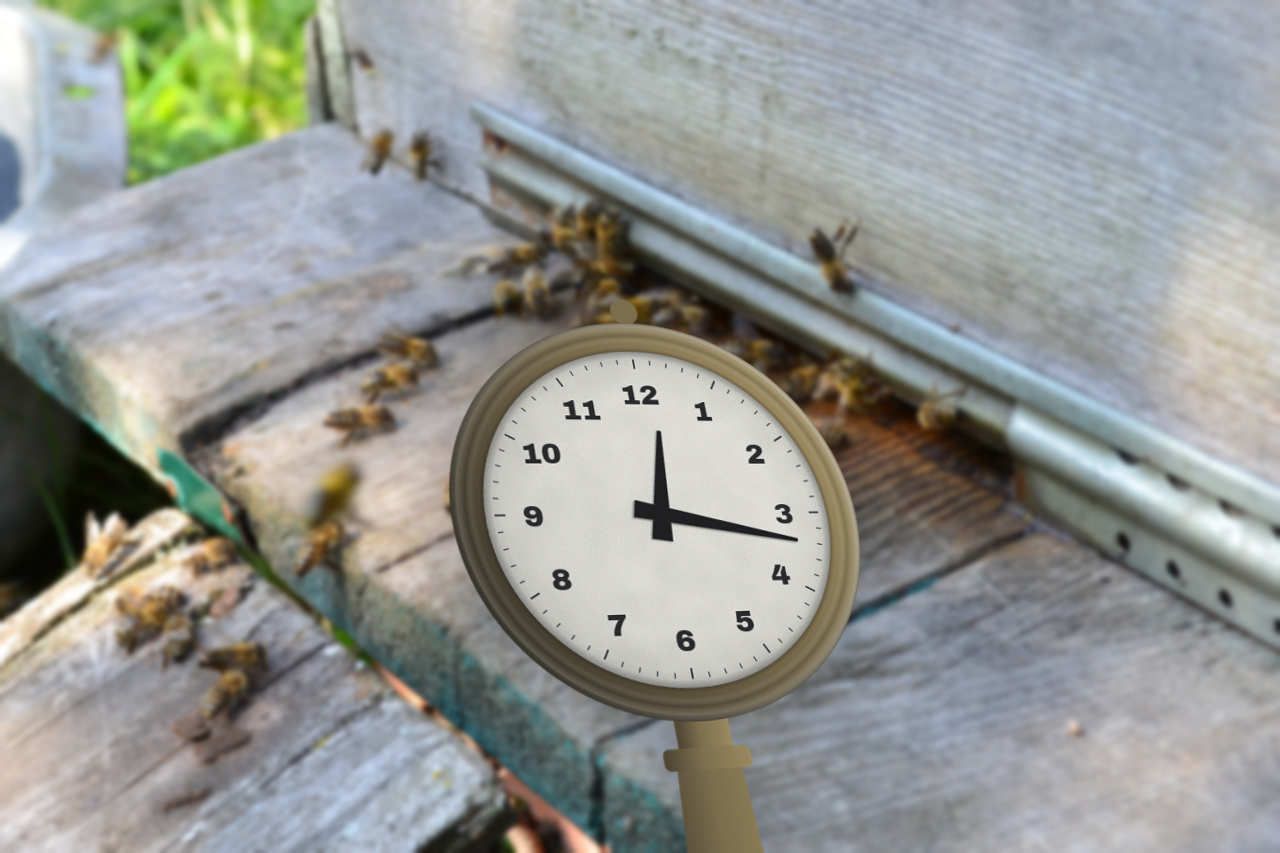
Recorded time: 12:17
